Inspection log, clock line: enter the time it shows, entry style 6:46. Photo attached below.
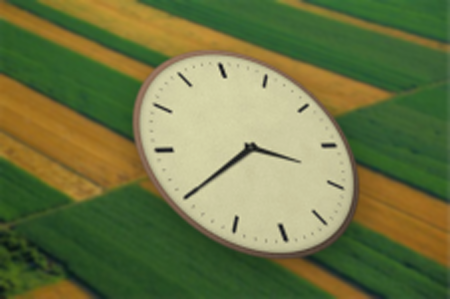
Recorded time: 3:40
